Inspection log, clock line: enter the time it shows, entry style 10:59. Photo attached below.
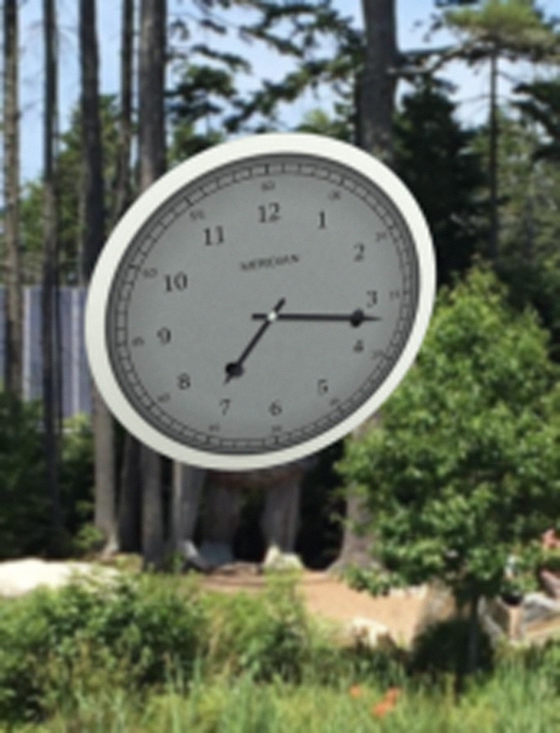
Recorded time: 7:17
